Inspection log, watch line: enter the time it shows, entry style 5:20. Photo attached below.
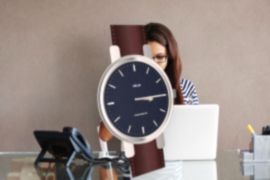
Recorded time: 3:15
